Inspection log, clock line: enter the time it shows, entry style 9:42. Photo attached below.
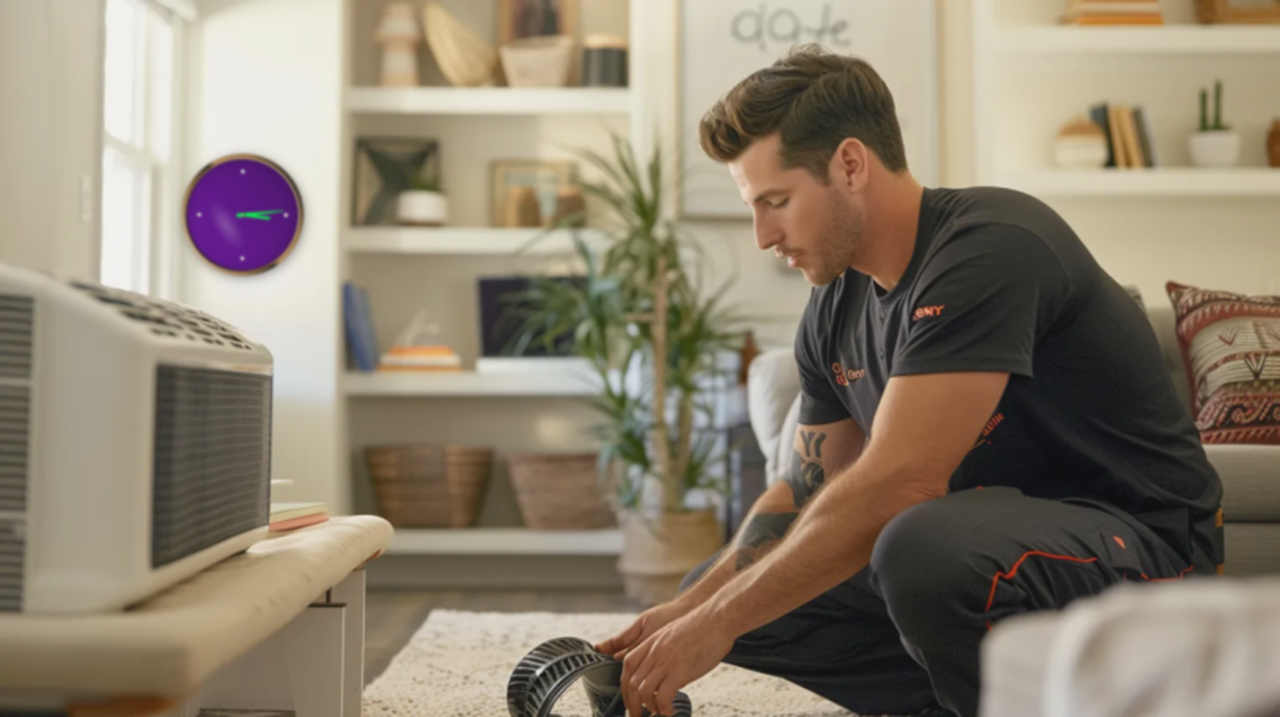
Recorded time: 3:14
